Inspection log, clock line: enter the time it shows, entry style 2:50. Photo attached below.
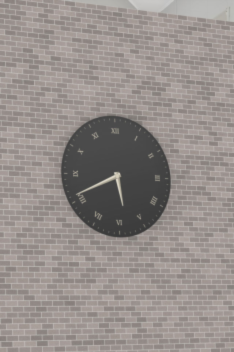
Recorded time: 5:41
